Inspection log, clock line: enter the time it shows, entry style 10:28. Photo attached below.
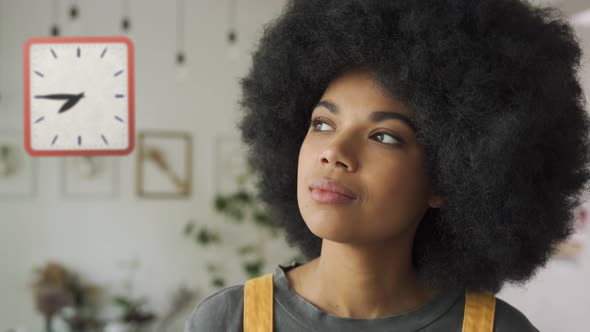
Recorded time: 7:45
